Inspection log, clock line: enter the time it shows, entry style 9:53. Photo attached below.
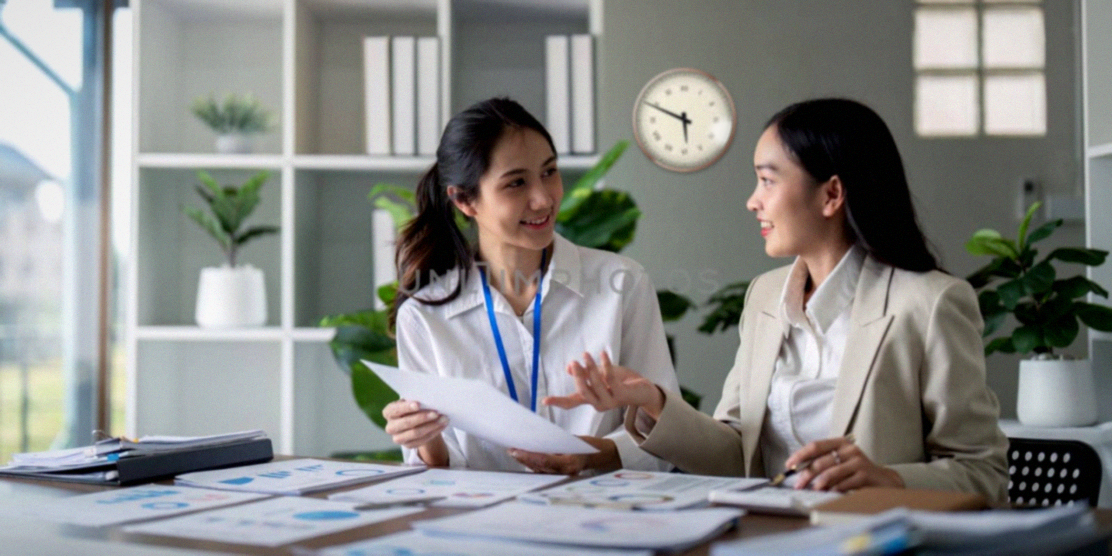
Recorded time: 5:49
